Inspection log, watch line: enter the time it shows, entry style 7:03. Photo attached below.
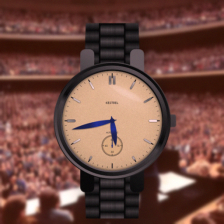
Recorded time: 5:43
